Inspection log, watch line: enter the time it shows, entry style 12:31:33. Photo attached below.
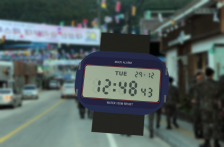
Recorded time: 12:48:43
